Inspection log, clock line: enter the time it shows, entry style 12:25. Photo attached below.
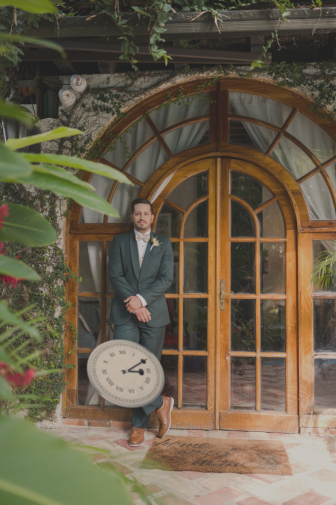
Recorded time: 3:10
